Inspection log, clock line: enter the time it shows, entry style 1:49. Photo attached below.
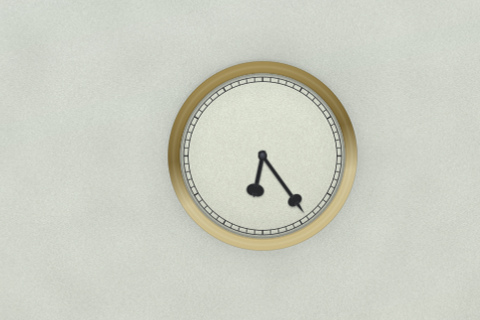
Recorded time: 6:24
